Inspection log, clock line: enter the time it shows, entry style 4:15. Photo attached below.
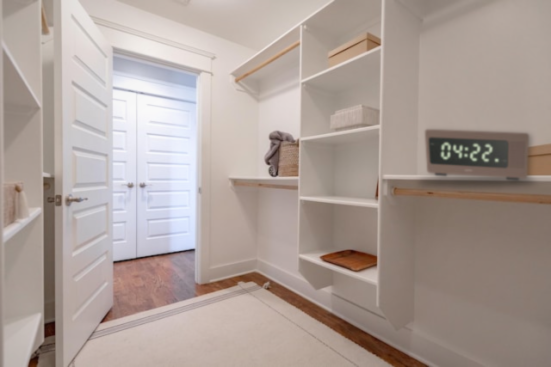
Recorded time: 4:22
